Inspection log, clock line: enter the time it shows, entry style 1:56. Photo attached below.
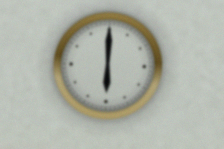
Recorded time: 6:00
